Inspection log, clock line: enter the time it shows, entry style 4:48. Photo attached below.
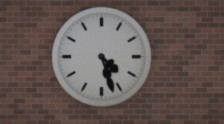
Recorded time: 4:27
